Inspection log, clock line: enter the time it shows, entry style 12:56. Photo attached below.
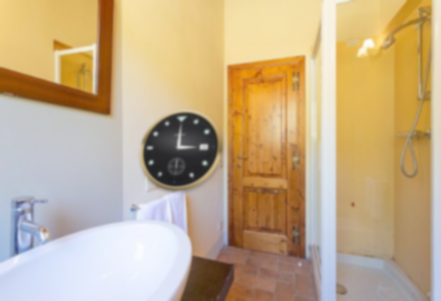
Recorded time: 3:00
